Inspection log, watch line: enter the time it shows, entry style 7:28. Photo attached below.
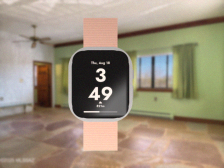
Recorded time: 3:49
